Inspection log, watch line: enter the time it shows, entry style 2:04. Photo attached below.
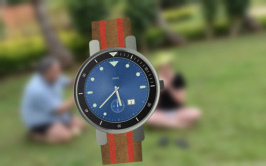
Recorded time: 5:38
